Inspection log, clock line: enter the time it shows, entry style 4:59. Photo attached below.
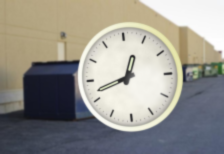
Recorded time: 12:42
